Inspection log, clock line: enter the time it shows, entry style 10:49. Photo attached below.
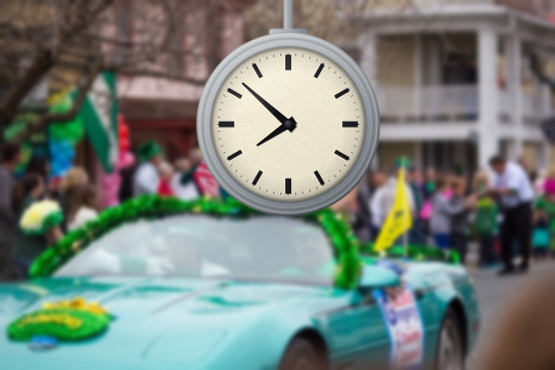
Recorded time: 7:52
